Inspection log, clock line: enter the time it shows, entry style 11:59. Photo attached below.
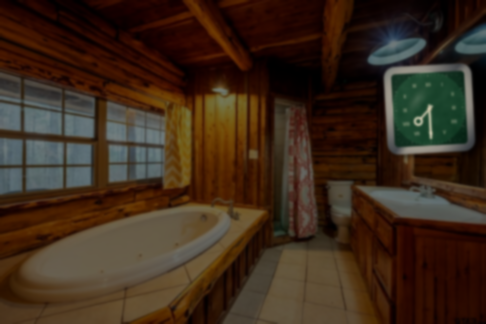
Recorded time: 7:30
